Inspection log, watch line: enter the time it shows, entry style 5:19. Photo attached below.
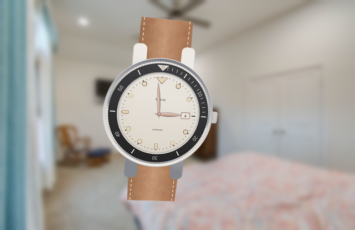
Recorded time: 2:59
